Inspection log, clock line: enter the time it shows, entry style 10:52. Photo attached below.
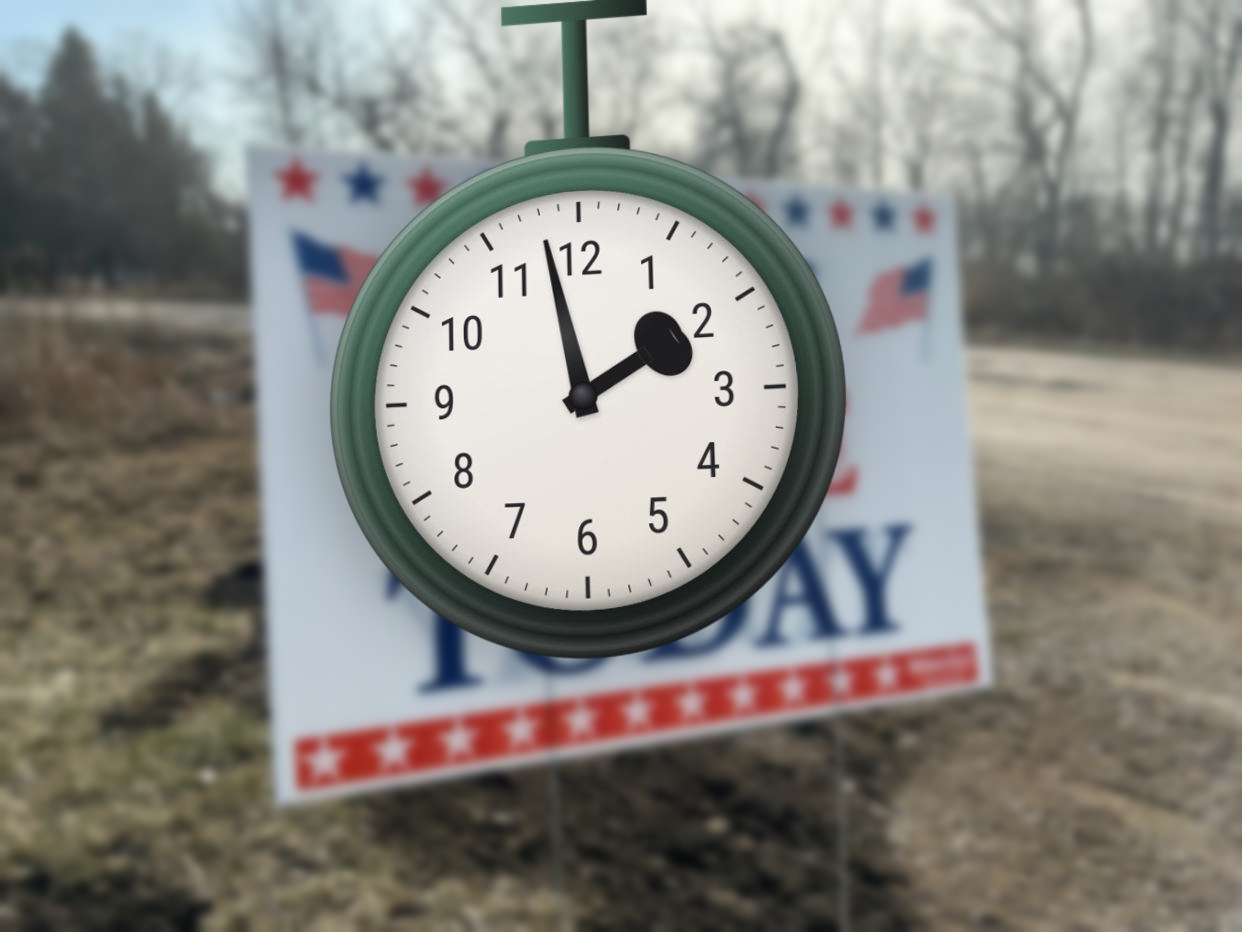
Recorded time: 1:58
